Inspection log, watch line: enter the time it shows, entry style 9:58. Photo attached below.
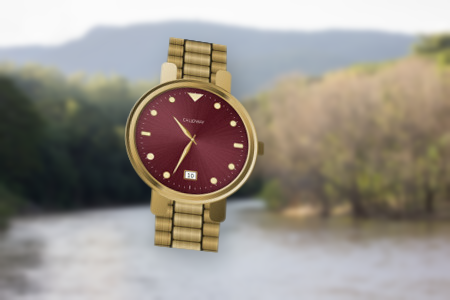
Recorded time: 10:34
